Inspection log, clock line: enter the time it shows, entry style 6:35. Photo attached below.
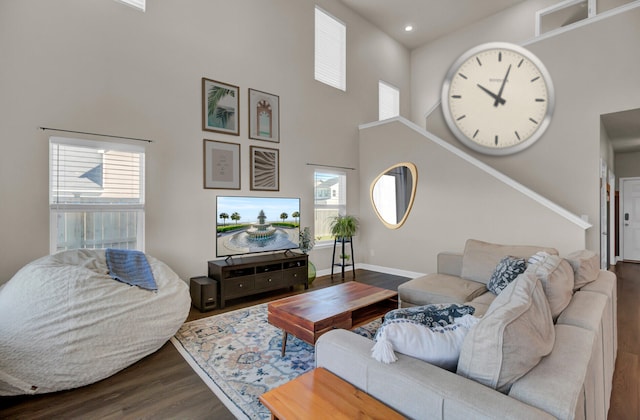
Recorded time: 10:03
